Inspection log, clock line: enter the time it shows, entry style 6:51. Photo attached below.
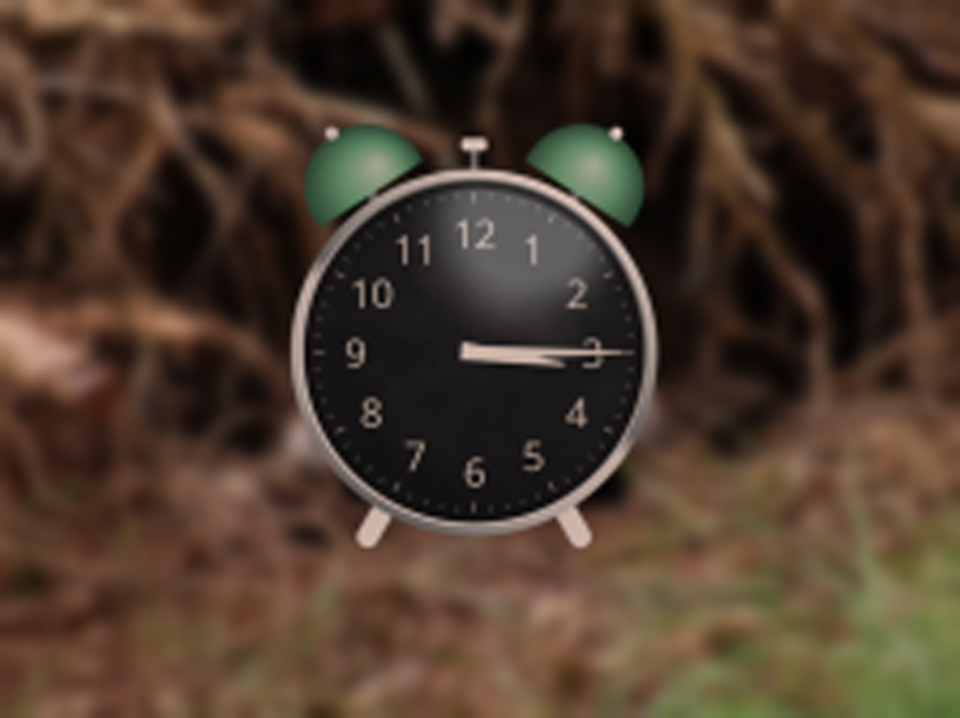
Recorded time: 3:15
